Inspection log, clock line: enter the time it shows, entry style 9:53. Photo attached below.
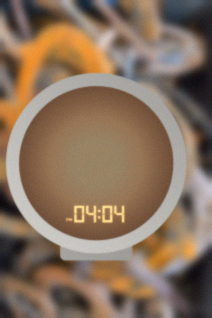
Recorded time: 4:04
